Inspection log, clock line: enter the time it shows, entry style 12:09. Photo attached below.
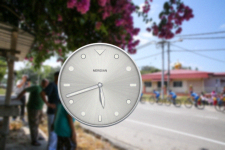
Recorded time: 5:42
